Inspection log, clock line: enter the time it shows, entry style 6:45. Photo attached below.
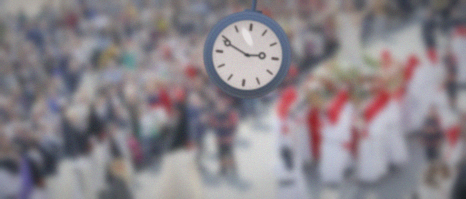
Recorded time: 2:49
